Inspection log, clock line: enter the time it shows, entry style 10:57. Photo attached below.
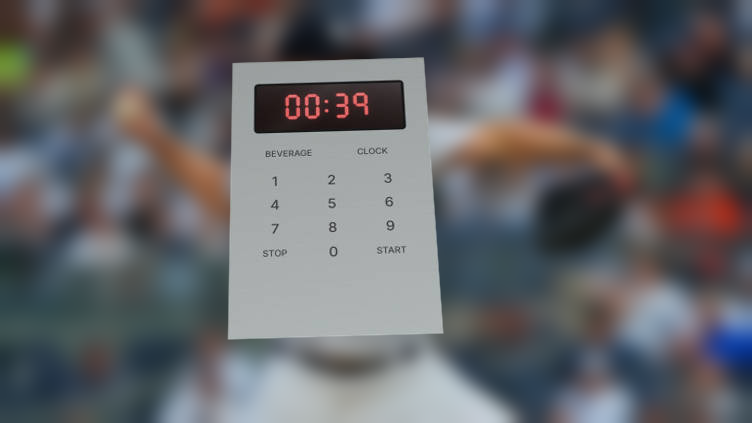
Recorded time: 0:39
